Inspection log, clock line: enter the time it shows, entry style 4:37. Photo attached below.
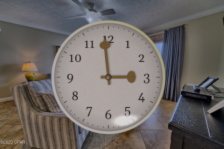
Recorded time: 2:59
